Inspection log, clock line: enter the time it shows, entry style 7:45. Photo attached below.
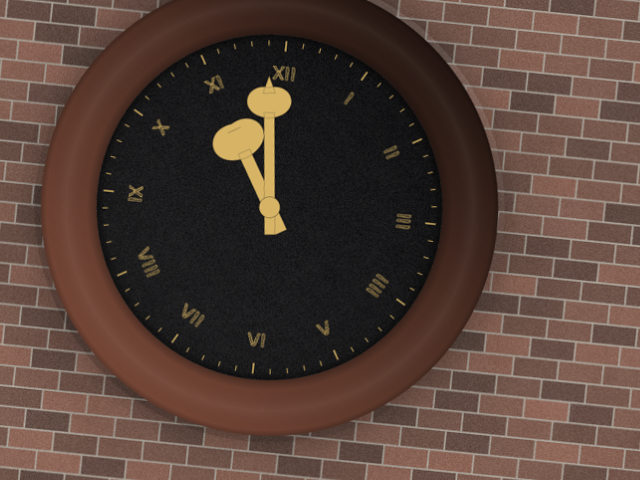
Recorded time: 10:59
